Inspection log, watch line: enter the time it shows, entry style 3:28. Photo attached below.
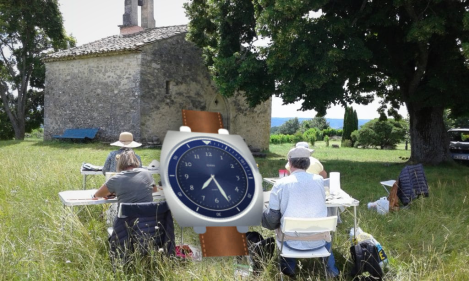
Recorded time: 7:26
